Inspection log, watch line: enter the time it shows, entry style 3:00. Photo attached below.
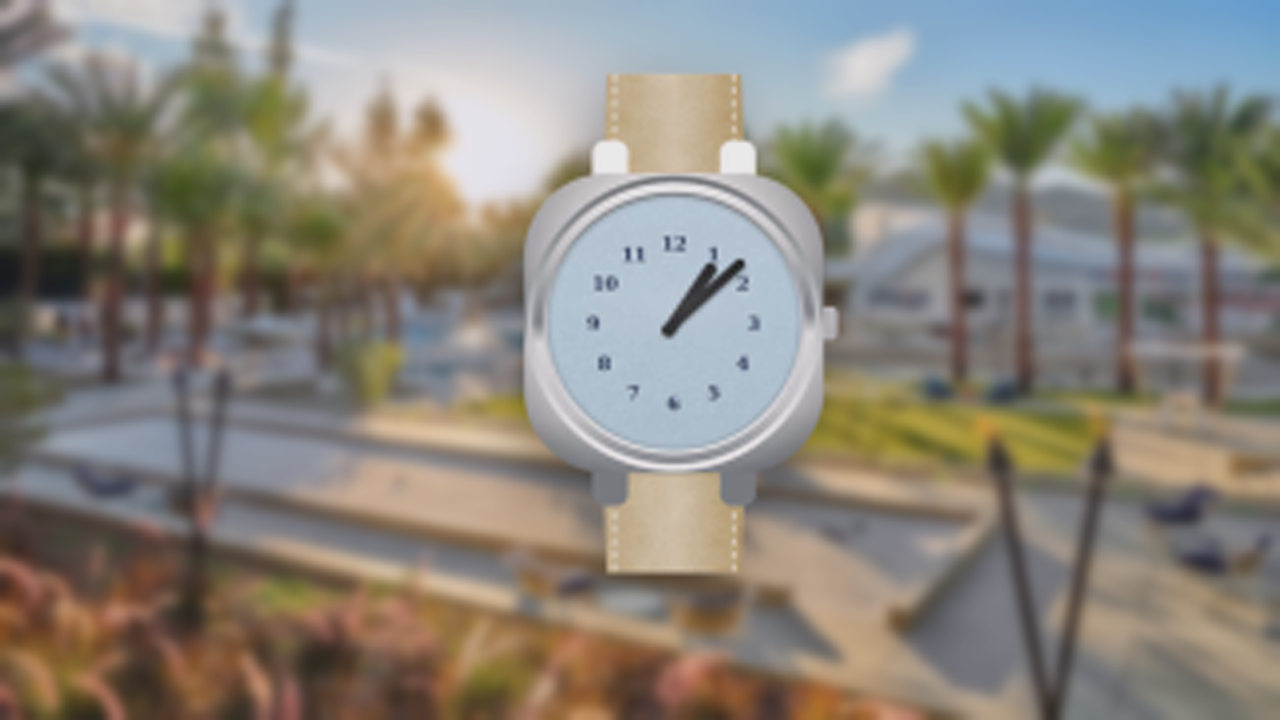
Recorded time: 1:08
